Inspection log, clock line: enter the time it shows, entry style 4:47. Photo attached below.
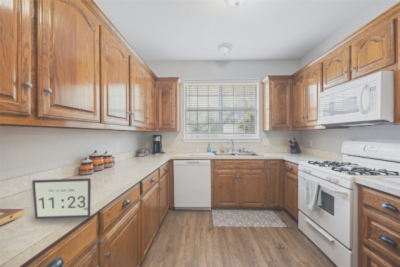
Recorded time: 11:23
